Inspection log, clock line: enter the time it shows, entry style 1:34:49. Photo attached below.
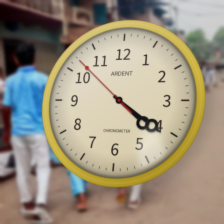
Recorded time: 4:20:52
